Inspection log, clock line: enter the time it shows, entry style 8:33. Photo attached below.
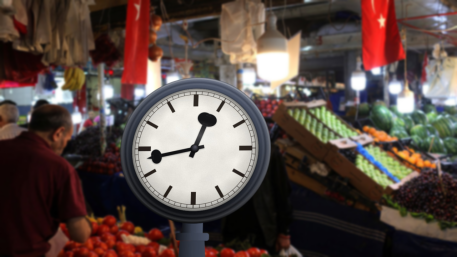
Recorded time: 12:43
